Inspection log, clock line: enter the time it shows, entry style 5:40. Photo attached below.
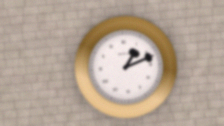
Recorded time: 1:12
